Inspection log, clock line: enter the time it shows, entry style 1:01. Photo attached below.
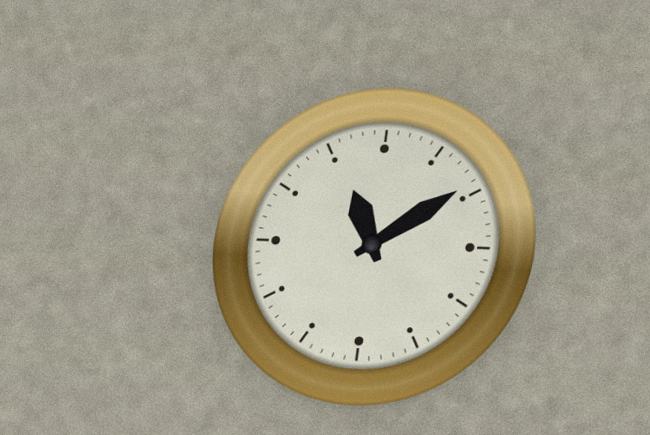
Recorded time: 11:09
